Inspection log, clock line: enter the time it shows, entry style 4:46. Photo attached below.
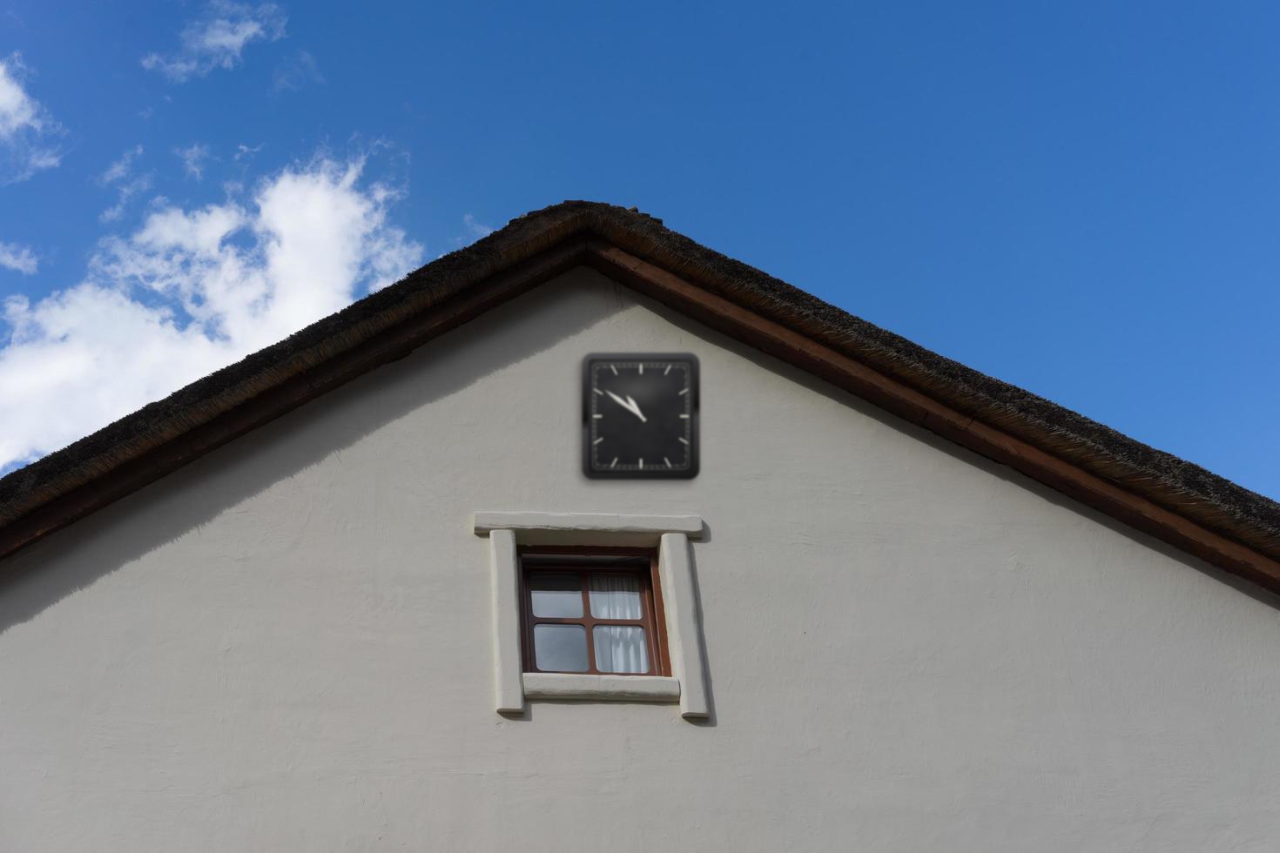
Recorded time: 10:51
